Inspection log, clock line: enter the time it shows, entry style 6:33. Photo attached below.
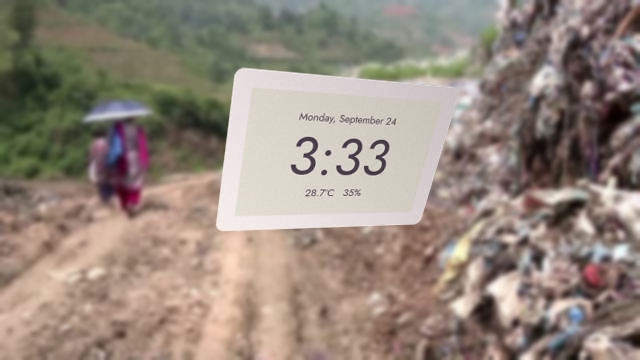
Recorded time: 3:33
